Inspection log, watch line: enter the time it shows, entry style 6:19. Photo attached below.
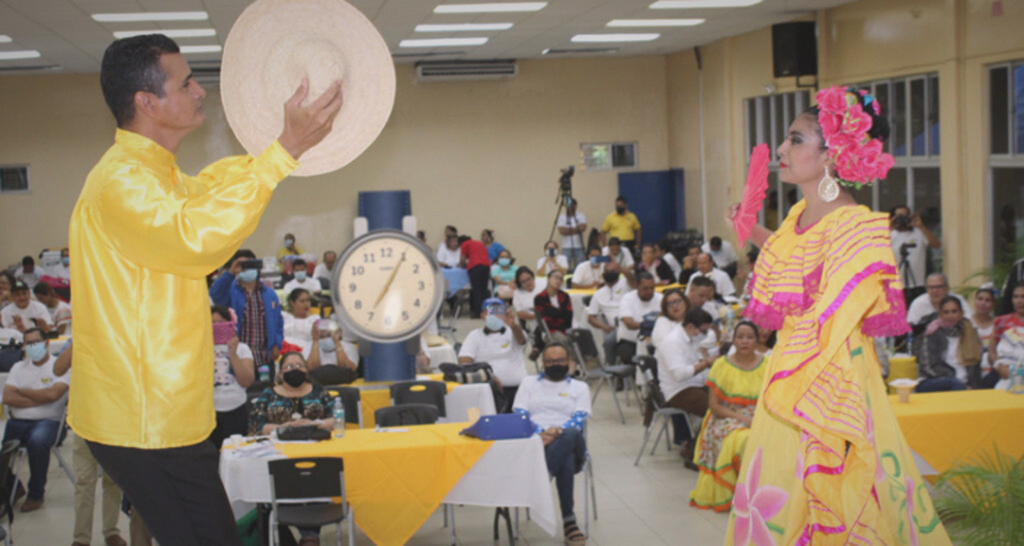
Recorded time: 7:05
